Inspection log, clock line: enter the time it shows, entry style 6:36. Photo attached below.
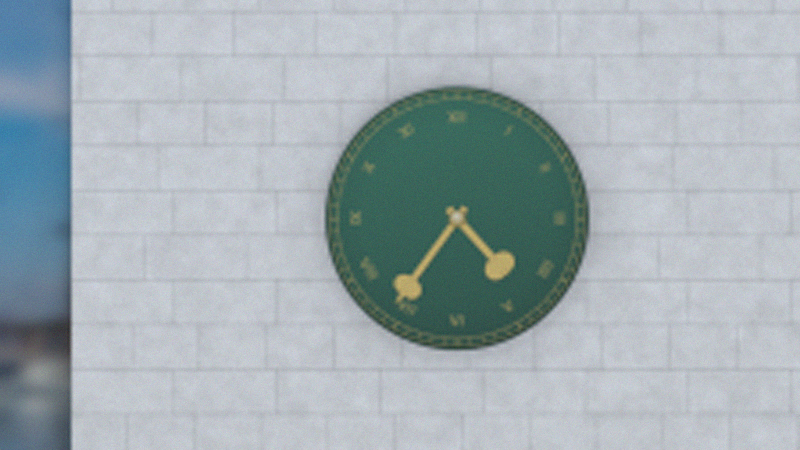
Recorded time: 4:36
